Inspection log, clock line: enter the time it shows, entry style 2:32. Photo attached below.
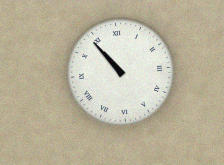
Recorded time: 10:54
